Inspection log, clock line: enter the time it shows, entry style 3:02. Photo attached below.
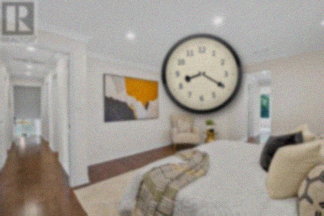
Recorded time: 8:20
